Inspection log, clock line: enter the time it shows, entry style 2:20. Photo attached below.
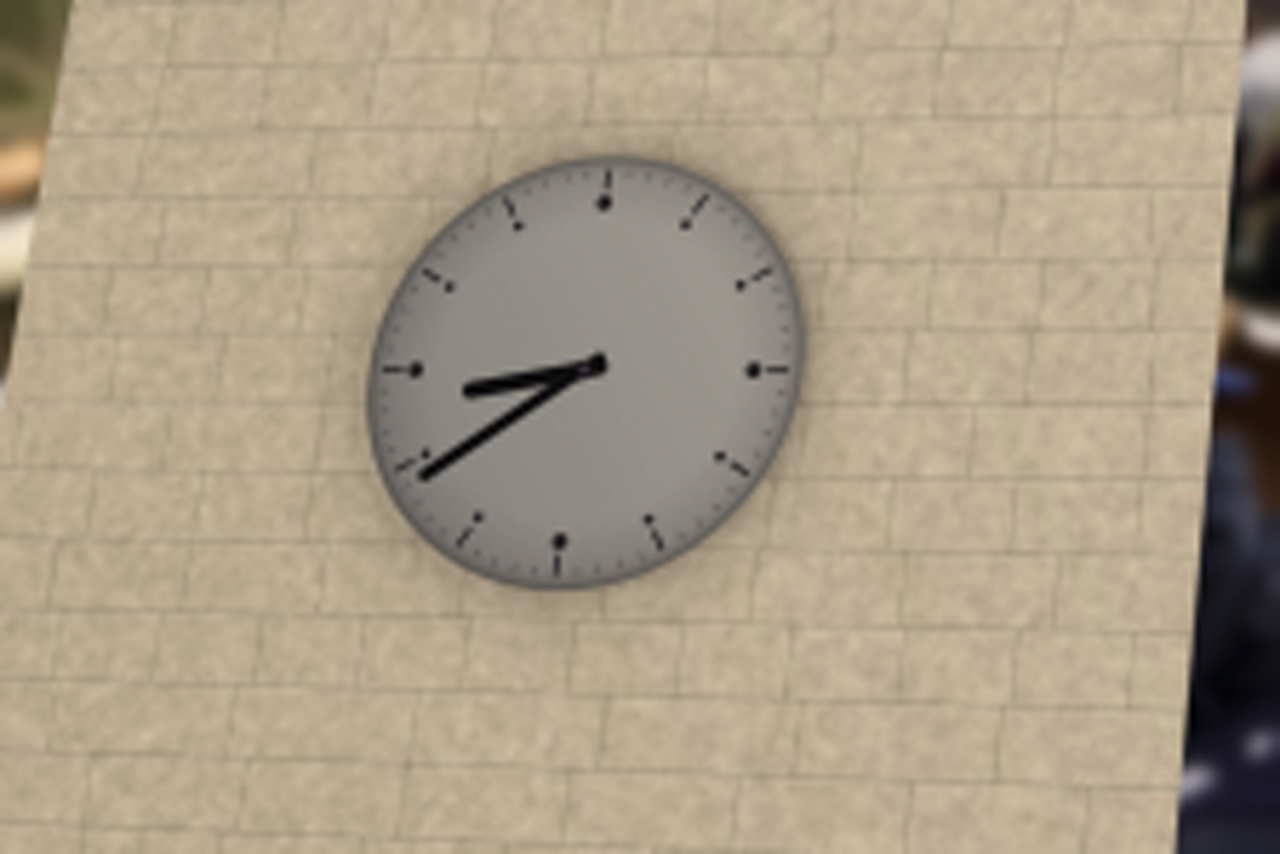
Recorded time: 8:39
